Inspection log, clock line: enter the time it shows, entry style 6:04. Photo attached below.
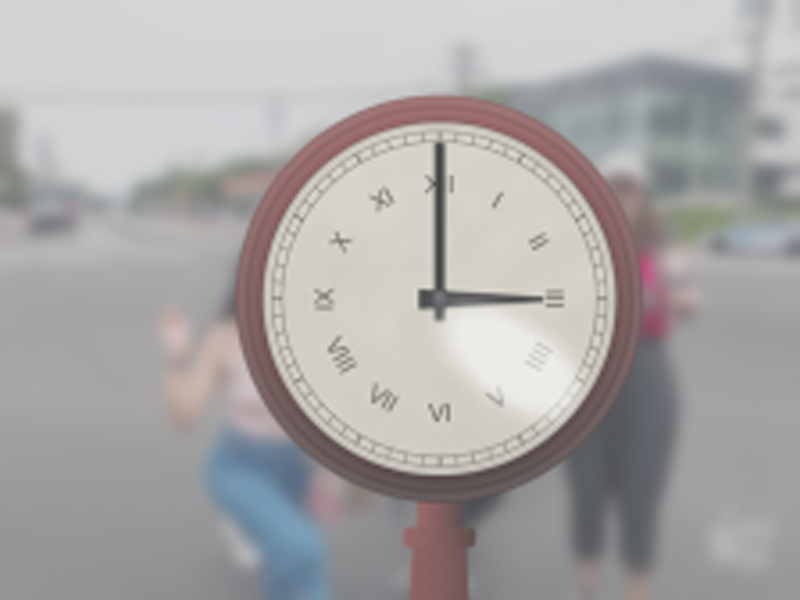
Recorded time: 3:00
